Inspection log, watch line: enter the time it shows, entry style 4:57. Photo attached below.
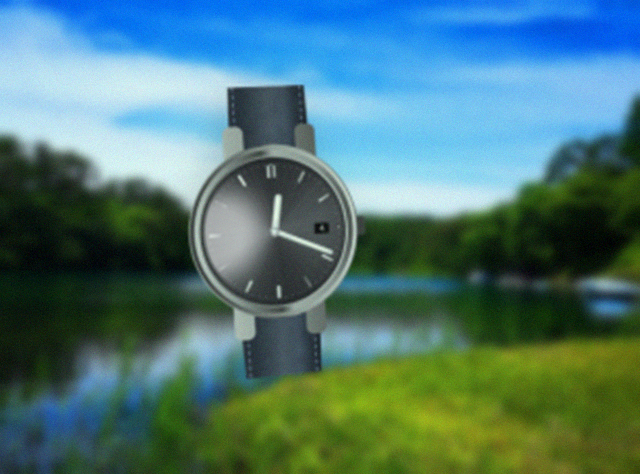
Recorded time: 12:19
